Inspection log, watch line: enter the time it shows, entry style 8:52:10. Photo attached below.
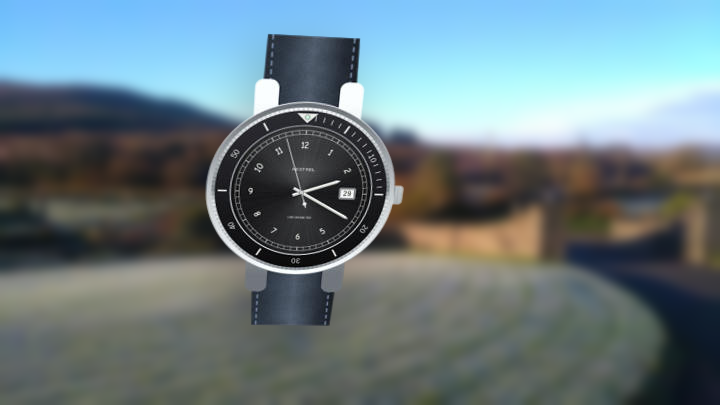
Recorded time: 2:19:57
